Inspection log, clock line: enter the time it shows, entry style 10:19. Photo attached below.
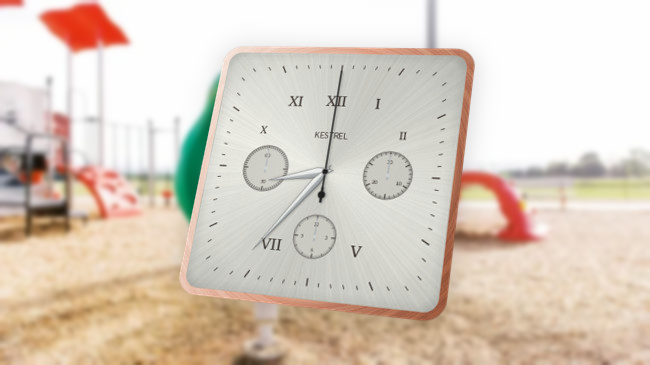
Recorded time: 8:36
